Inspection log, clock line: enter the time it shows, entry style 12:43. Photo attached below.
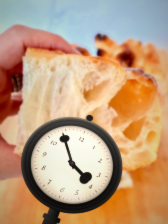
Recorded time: 3:54
